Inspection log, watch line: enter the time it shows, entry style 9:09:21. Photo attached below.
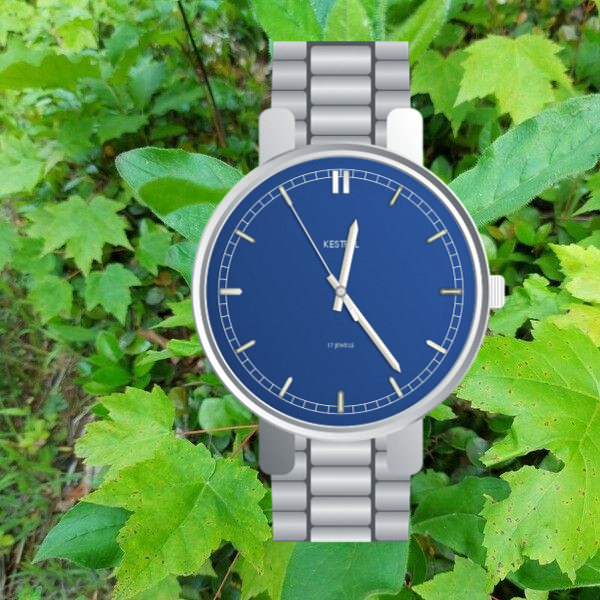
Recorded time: 12:23:55
